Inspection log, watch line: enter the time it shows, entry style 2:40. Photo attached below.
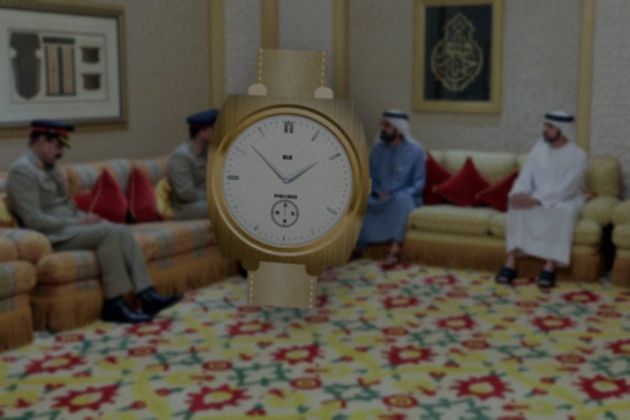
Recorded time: 1:52
